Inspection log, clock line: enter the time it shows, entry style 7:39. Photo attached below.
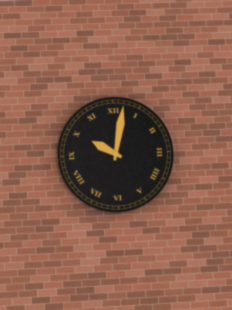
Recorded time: 10:02
